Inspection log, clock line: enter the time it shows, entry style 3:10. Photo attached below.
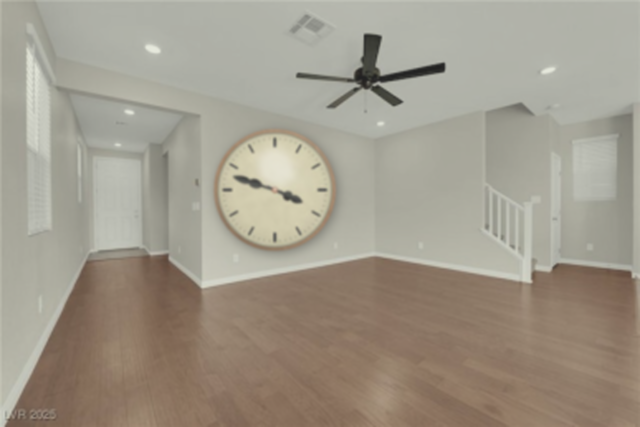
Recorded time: 3:48
